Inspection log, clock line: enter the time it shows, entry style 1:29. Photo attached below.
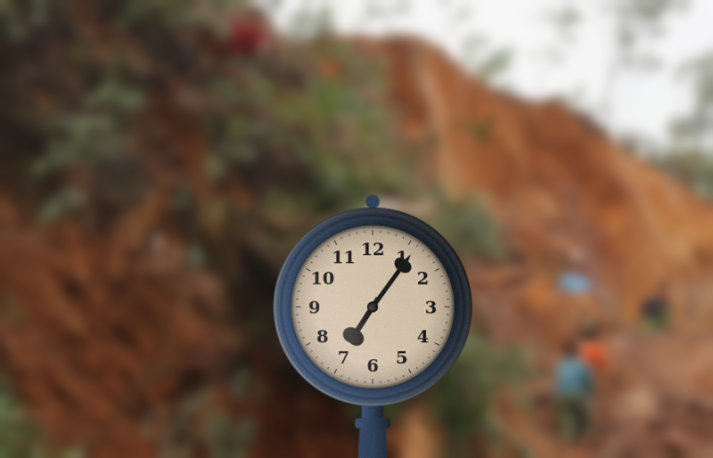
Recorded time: 7:06
